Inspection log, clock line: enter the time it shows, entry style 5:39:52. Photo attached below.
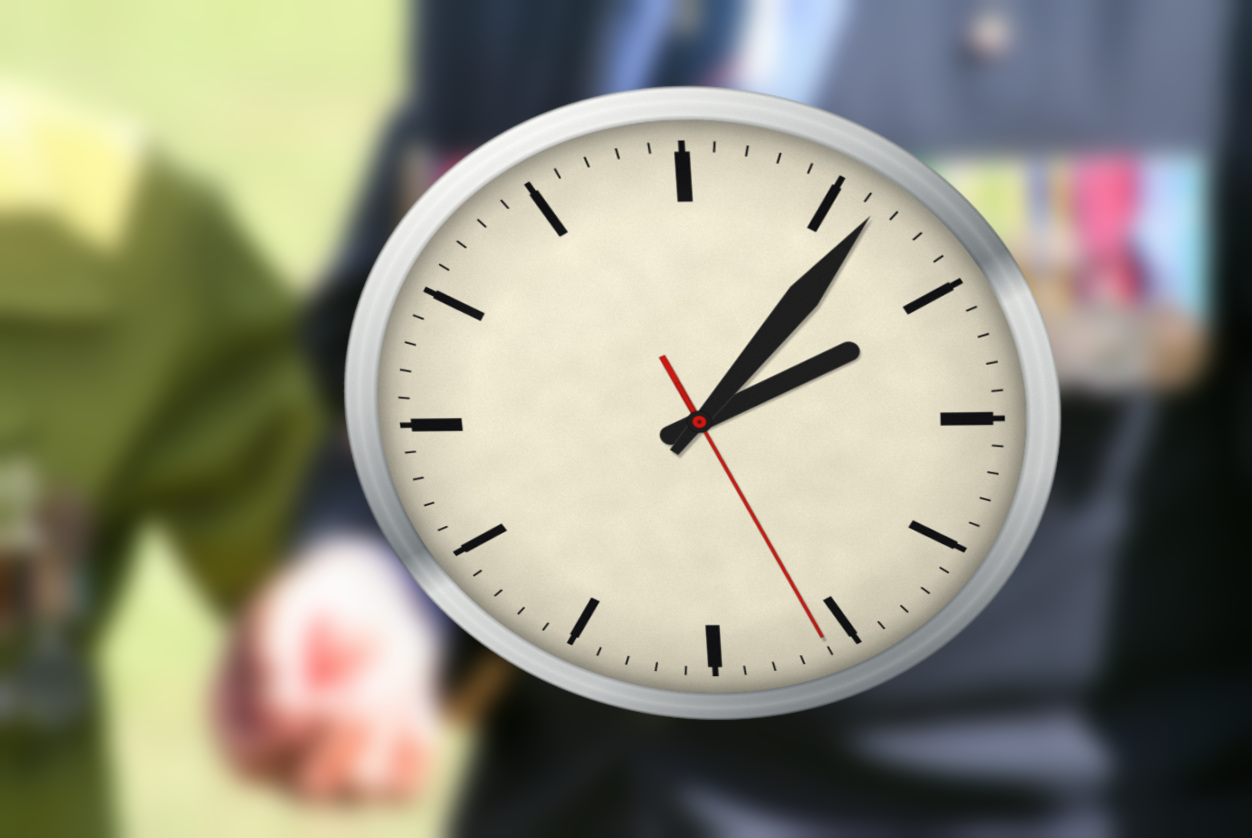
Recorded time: 2:06:26
